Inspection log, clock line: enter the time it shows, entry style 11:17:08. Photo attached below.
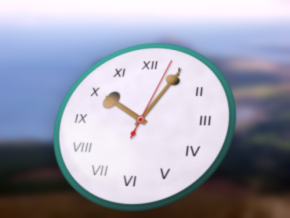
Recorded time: 10:05:03
